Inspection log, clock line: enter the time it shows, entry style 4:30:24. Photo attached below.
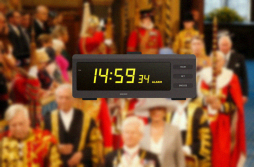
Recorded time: 14:59:34
